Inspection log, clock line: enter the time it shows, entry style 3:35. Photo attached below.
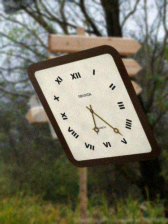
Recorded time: 6:24
